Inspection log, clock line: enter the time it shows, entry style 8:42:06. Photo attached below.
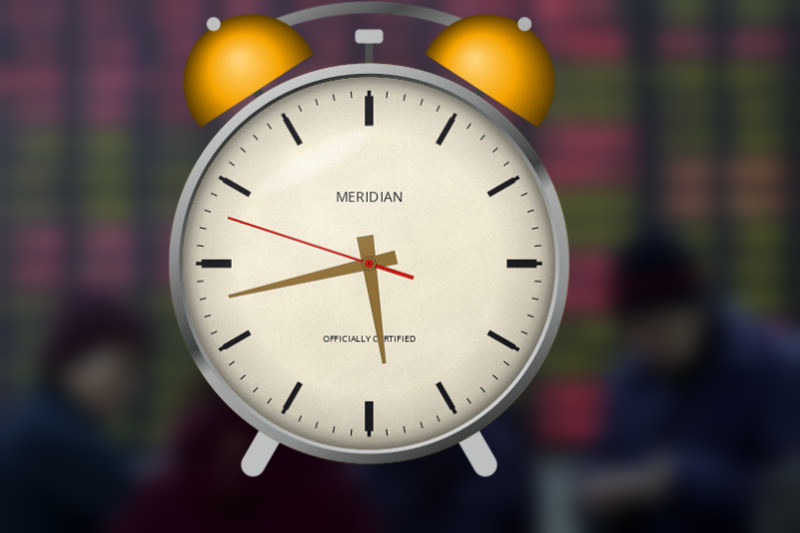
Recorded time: 5:42:48
